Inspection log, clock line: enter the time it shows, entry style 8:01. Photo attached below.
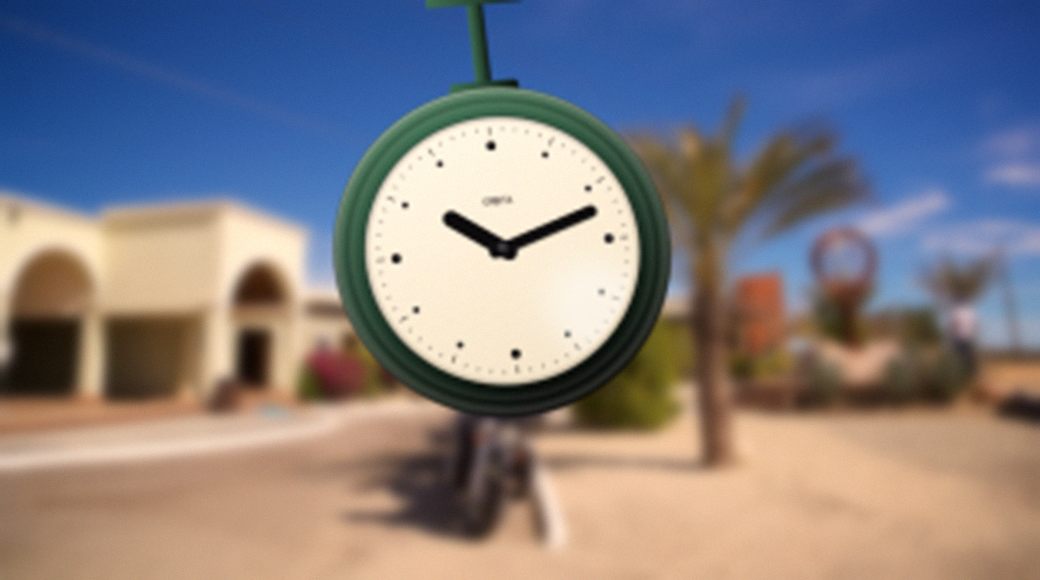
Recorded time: 10:12
